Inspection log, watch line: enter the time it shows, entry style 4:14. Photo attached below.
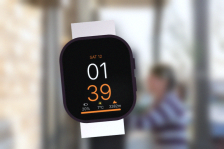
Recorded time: 1:39
